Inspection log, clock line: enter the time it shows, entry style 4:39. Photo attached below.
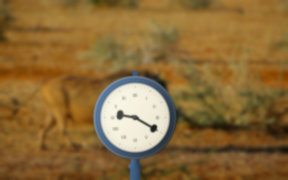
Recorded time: 9:20
